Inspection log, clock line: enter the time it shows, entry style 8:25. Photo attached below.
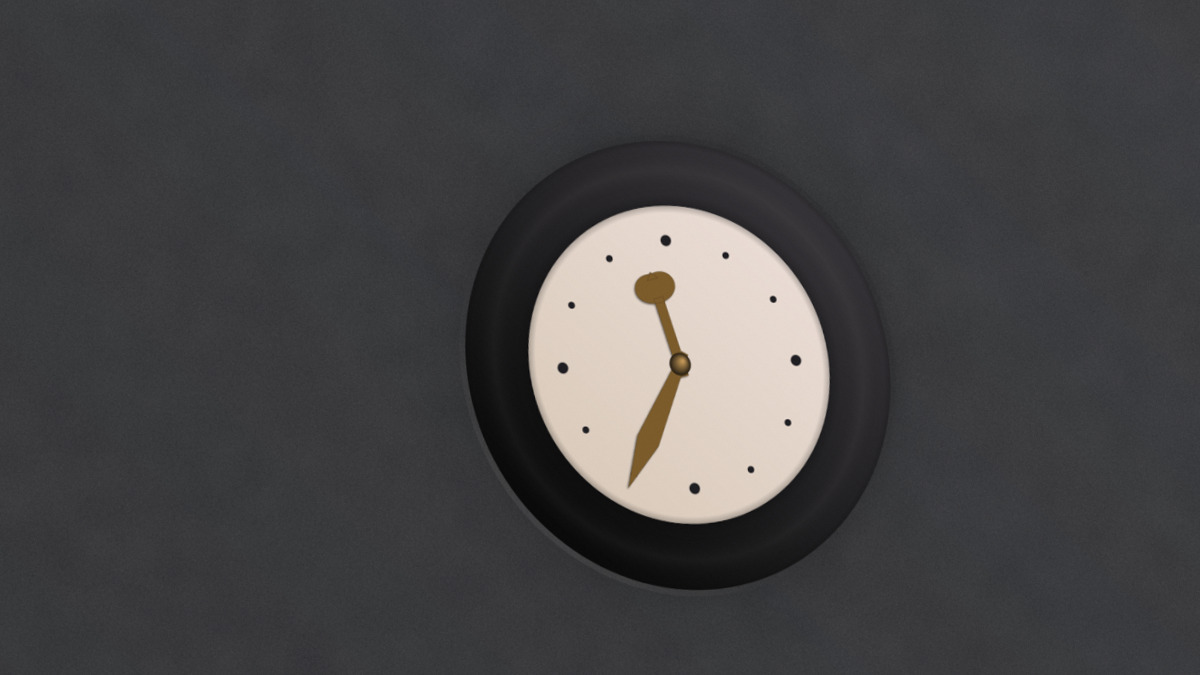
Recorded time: 11:35
